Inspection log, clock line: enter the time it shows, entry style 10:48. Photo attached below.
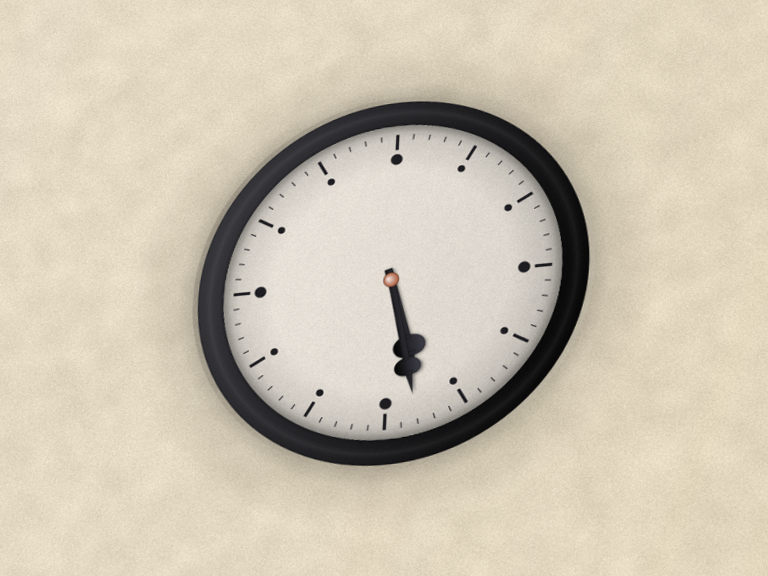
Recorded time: 5:28
